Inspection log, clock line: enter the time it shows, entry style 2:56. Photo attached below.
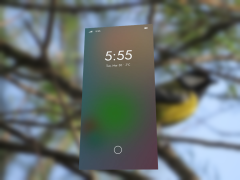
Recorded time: 5:55
